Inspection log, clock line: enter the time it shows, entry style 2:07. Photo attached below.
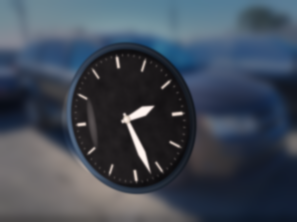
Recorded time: 2:27
